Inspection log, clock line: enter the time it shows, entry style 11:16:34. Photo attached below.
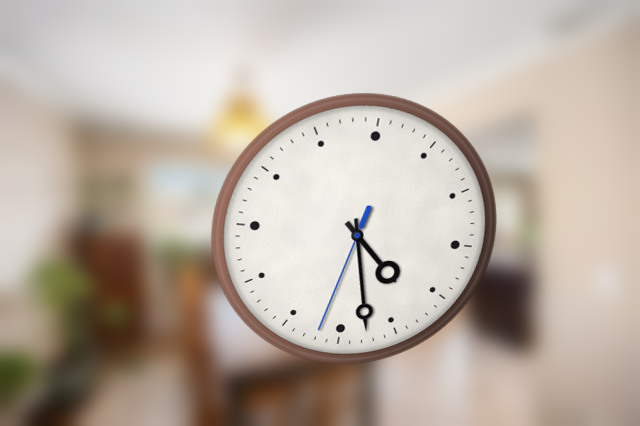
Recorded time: 4:27:32
